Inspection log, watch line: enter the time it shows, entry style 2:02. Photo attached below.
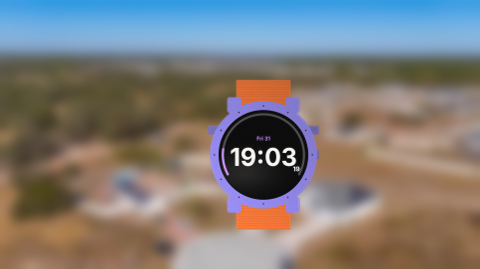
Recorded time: 19:03
